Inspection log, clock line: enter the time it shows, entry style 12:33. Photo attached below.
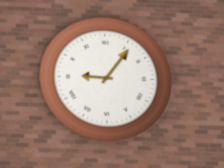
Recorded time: 9:06
